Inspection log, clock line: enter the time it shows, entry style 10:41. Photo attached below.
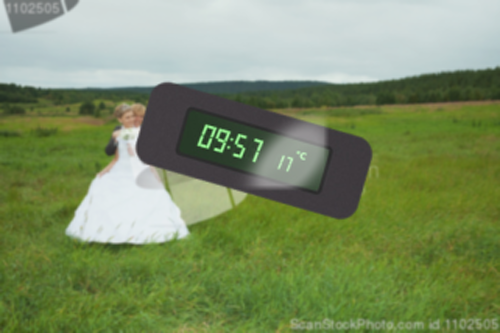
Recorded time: 9:57
